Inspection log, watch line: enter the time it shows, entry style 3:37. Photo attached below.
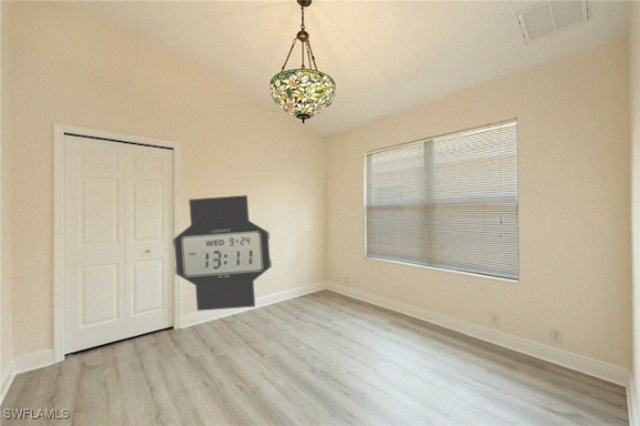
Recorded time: 13:11
